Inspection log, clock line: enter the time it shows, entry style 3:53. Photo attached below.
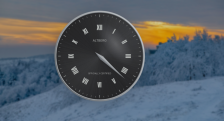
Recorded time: 4:22
